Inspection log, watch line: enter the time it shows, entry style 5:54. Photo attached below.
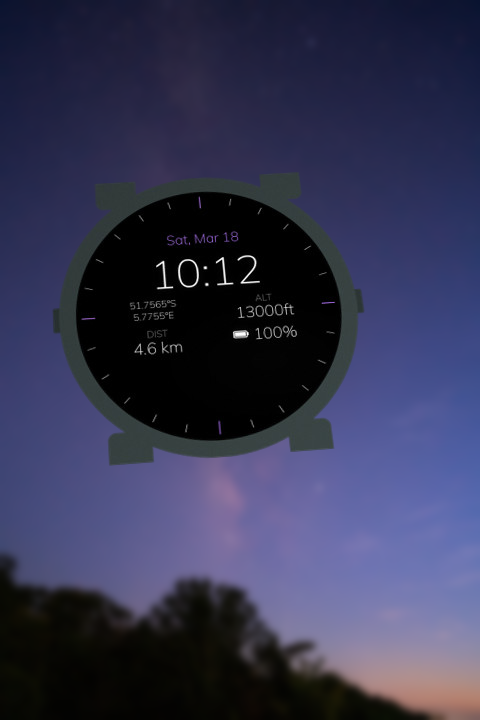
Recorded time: 10:12
